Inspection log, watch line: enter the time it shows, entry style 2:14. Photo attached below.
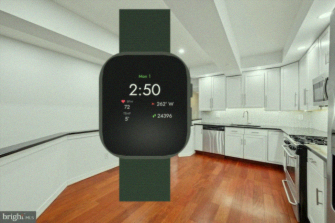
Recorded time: 2:50
